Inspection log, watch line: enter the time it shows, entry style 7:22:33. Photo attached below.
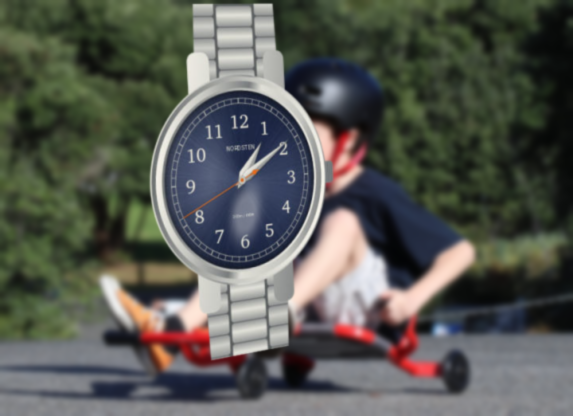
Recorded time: 1:09:41
